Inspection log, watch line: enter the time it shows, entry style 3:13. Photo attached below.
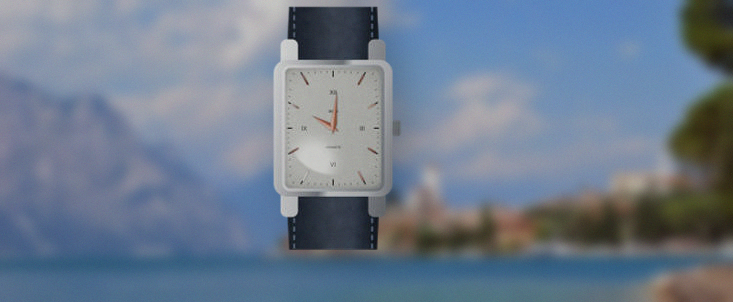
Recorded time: 10:01
